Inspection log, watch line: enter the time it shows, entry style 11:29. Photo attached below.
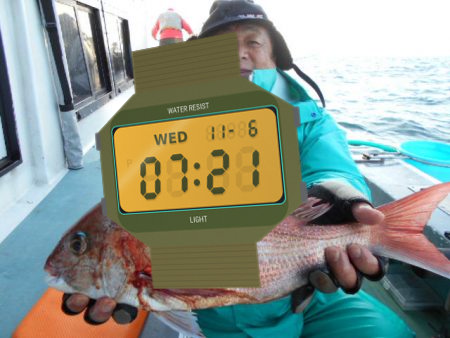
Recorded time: 7:21
